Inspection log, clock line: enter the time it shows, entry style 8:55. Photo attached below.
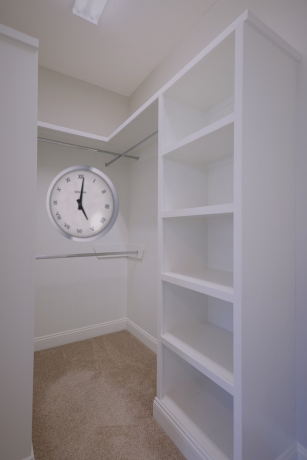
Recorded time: 5:01
